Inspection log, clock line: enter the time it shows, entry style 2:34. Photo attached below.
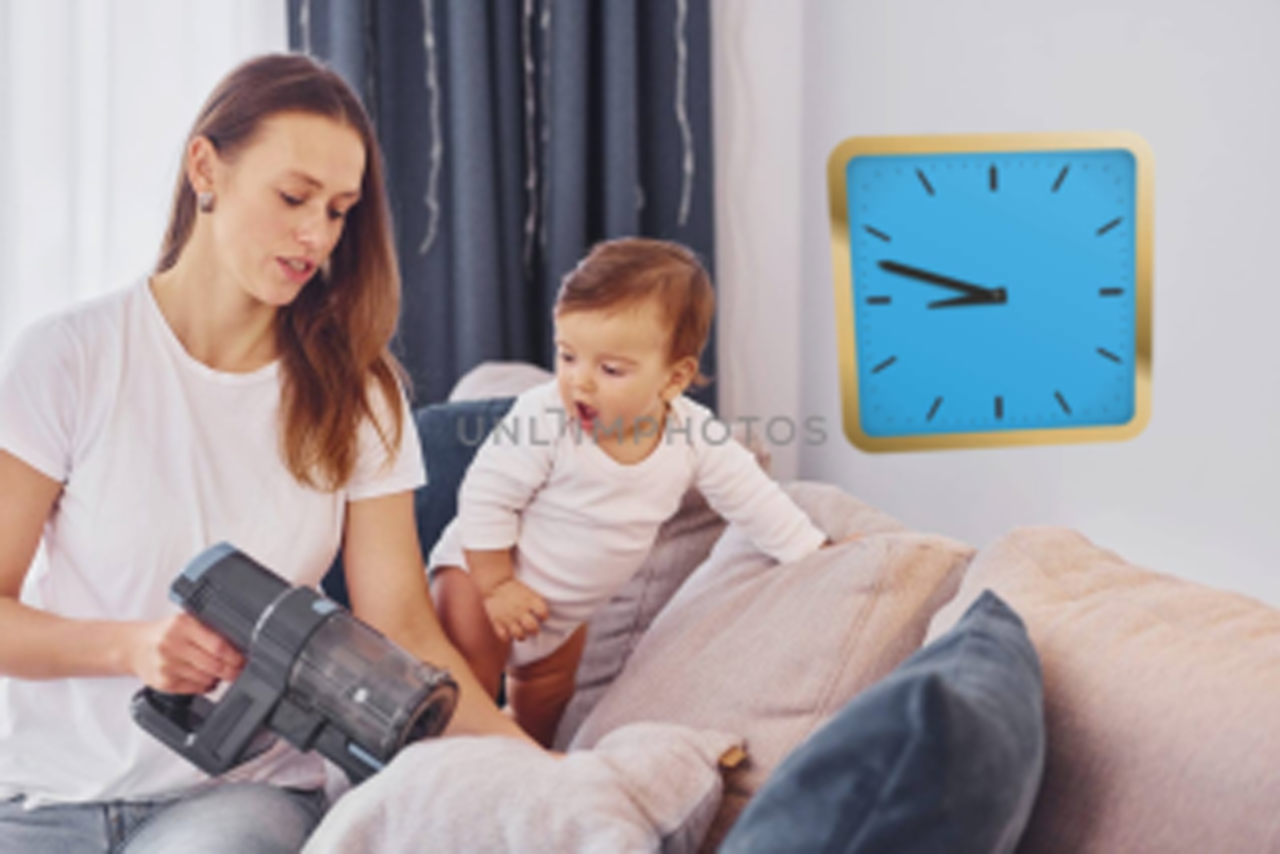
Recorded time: 8:48
